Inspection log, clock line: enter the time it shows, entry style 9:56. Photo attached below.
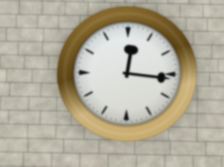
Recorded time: 12:16
